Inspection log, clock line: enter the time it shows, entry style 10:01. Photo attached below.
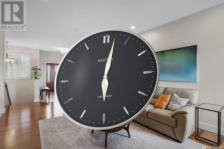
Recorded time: 6:02
